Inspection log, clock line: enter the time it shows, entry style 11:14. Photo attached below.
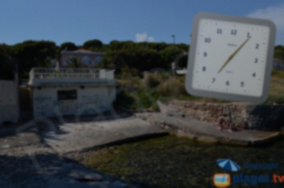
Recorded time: 7:06
